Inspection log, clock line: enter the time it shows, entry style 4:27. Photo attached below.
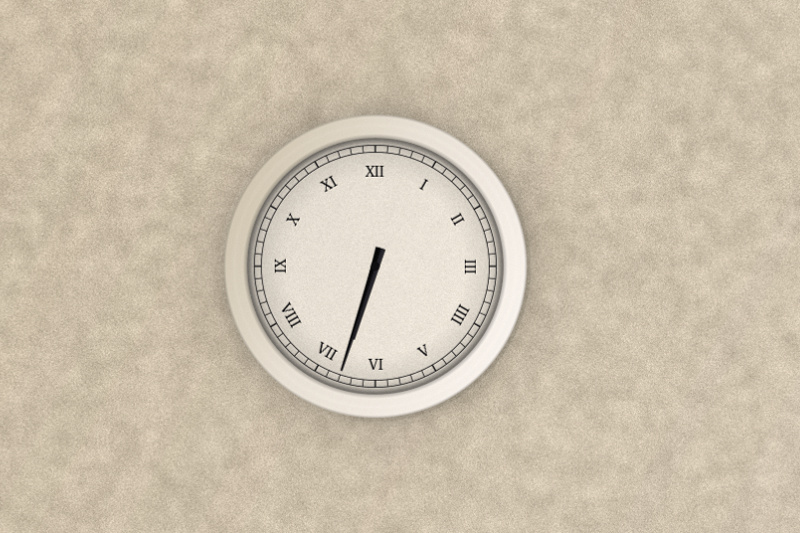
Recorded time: 6:33
